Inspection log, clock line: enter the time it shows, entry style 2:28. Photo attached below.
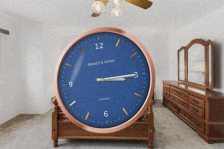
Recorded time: 3:15
